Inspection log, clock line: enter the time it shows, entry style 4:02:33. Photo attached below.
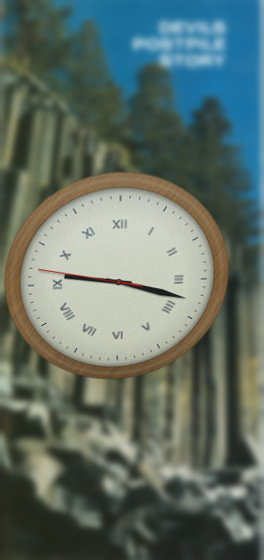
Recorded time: 9:17:47
